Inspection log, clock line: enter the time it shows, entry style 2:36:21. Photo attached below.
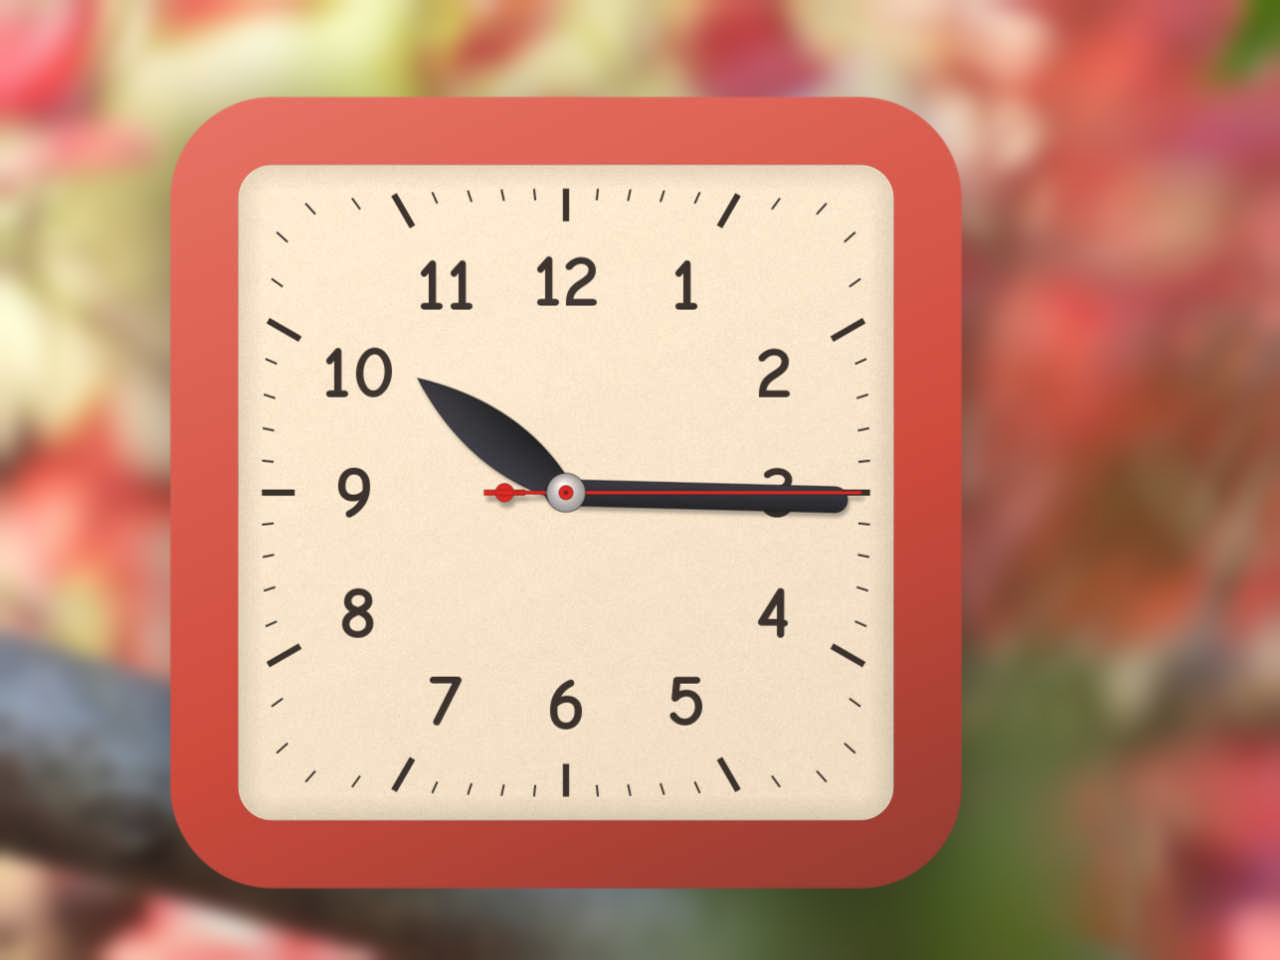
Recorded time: 10:15:15
